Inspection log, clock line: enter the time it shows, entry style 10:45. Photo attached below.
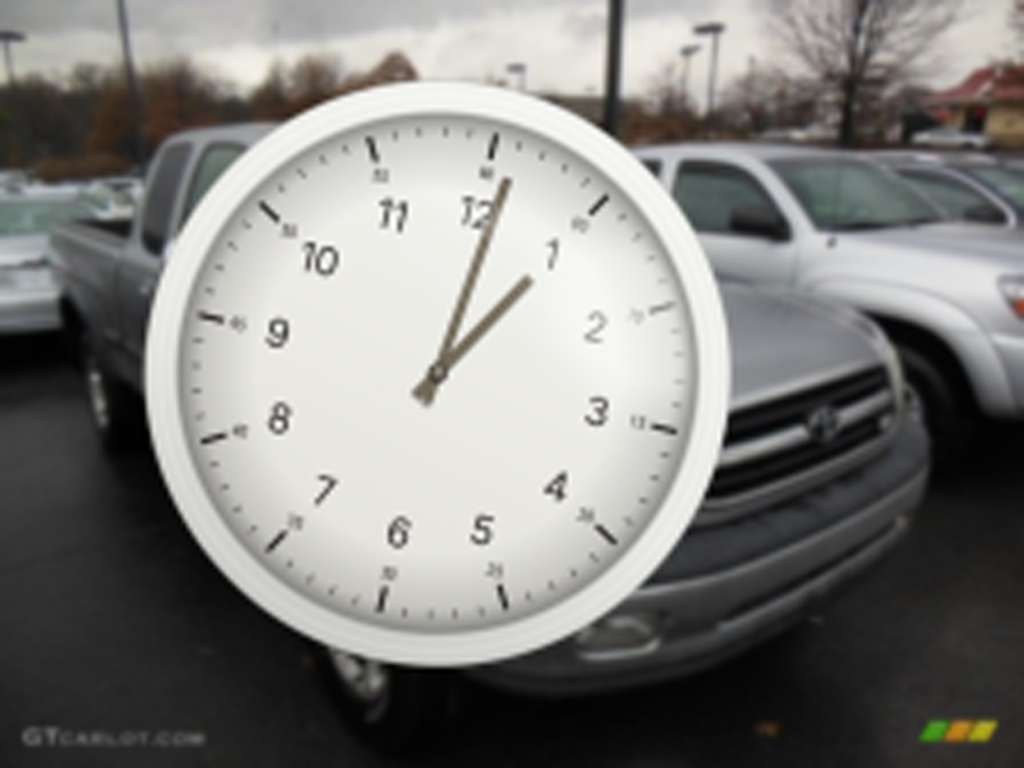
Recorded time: 1:01
